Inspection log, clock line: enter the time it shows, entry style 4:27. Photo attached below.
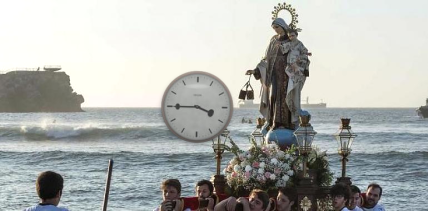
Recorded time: 3:45
